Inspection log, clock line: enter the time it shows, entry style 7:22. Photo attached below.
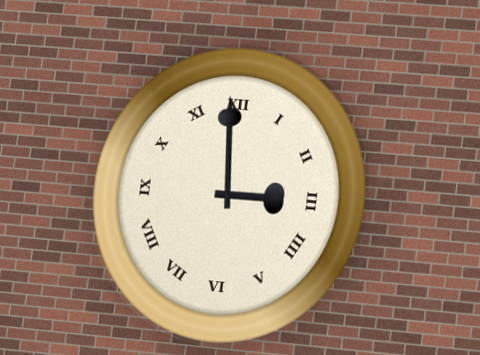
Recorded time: 2:59
